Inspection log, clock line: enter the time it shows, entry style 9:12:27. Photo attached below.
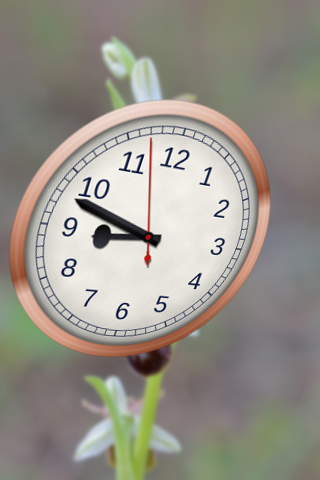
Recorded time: 8:47:57
